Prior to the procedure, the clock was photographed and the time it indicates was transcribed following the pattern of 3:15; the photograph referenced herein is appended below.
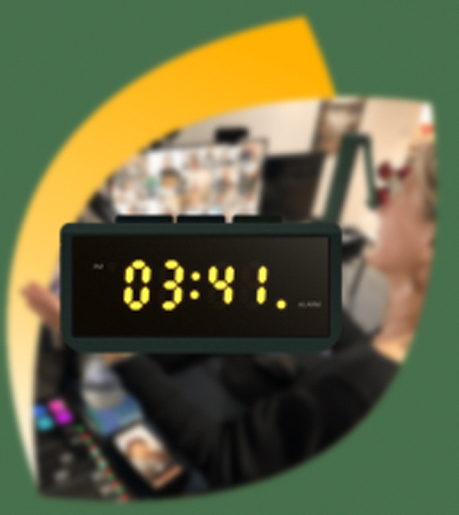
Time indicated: 3:41
